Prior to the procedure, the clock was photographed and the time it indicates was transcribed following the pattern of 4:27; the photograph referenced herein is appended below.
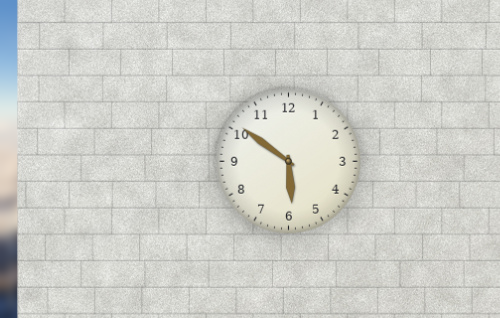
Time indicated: 5:51
